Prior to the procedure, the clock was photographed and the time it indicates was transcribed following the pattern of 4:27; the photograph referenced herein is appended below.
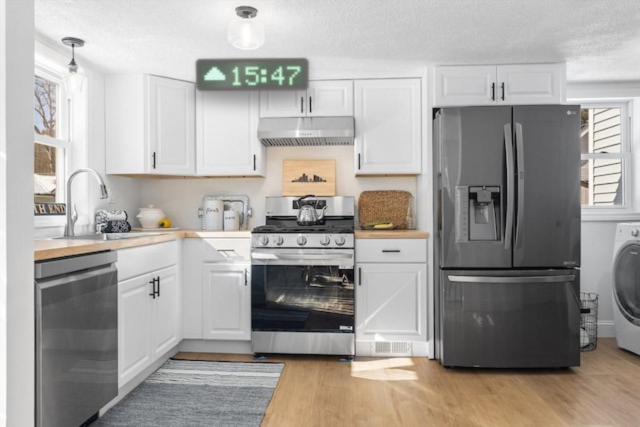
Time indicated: 15:47
